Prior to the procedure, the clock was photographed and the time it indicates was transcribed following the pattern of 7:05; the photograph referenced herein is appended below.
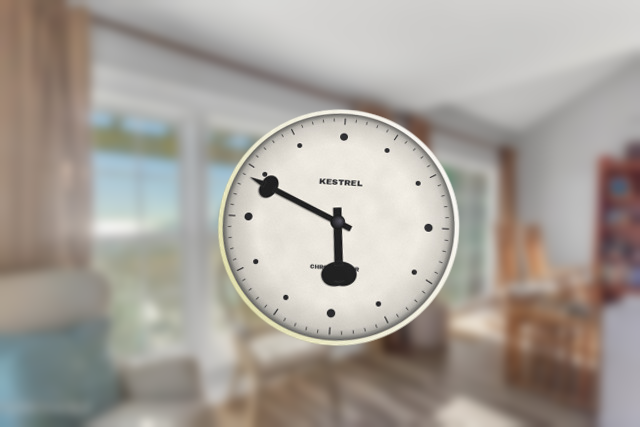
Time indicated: 5:49
